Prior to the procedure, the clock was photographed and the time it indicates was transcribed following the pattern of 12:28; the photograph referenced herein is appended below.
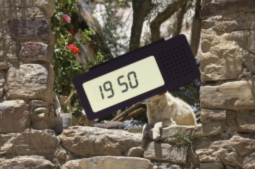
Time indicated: 19:50
